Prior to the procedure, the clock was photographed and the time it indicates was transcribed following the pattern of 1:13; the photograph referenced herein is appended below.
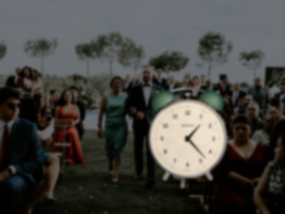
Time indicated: 1:23
